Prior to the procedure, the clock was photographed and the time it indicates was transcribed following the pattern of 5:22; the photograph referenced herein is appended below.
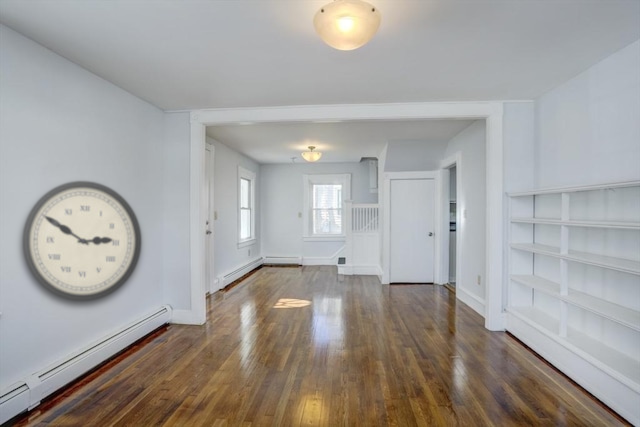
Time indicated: 2:50
